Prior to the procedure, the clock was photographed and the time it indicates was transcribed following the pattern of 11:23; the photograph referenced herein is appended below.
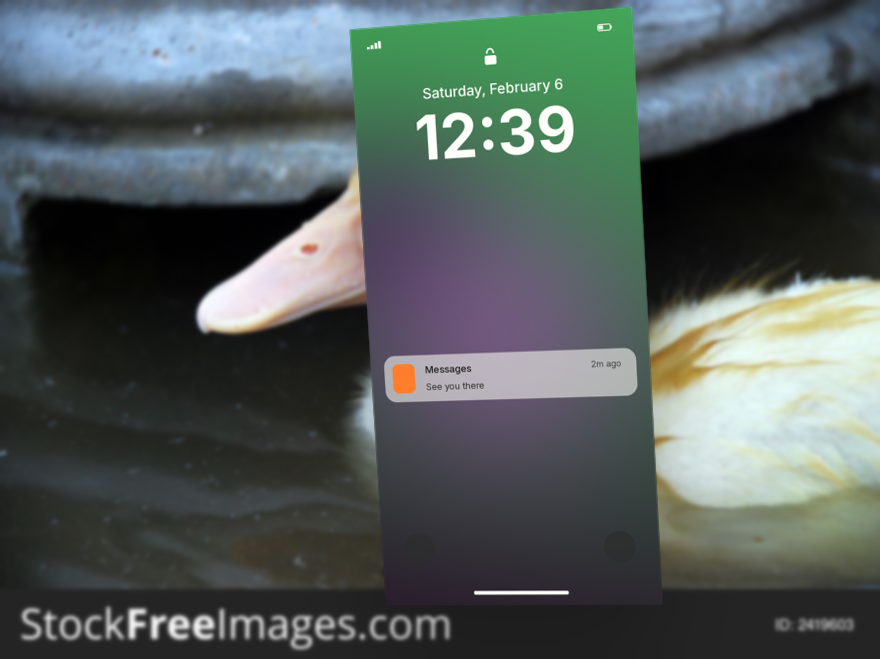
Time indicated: 12:39
